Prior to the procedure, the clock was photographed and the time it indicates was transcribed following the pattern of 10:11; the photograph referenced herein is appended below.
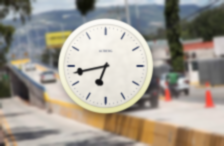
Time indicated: 6:43
